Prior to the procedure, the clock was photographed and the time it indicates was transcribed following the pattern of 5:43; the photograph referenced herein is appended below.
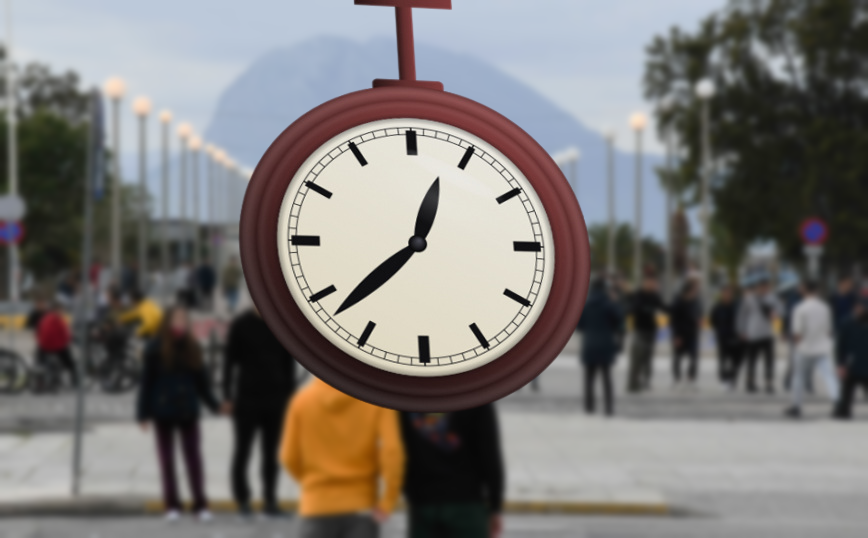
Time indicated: 12:38
